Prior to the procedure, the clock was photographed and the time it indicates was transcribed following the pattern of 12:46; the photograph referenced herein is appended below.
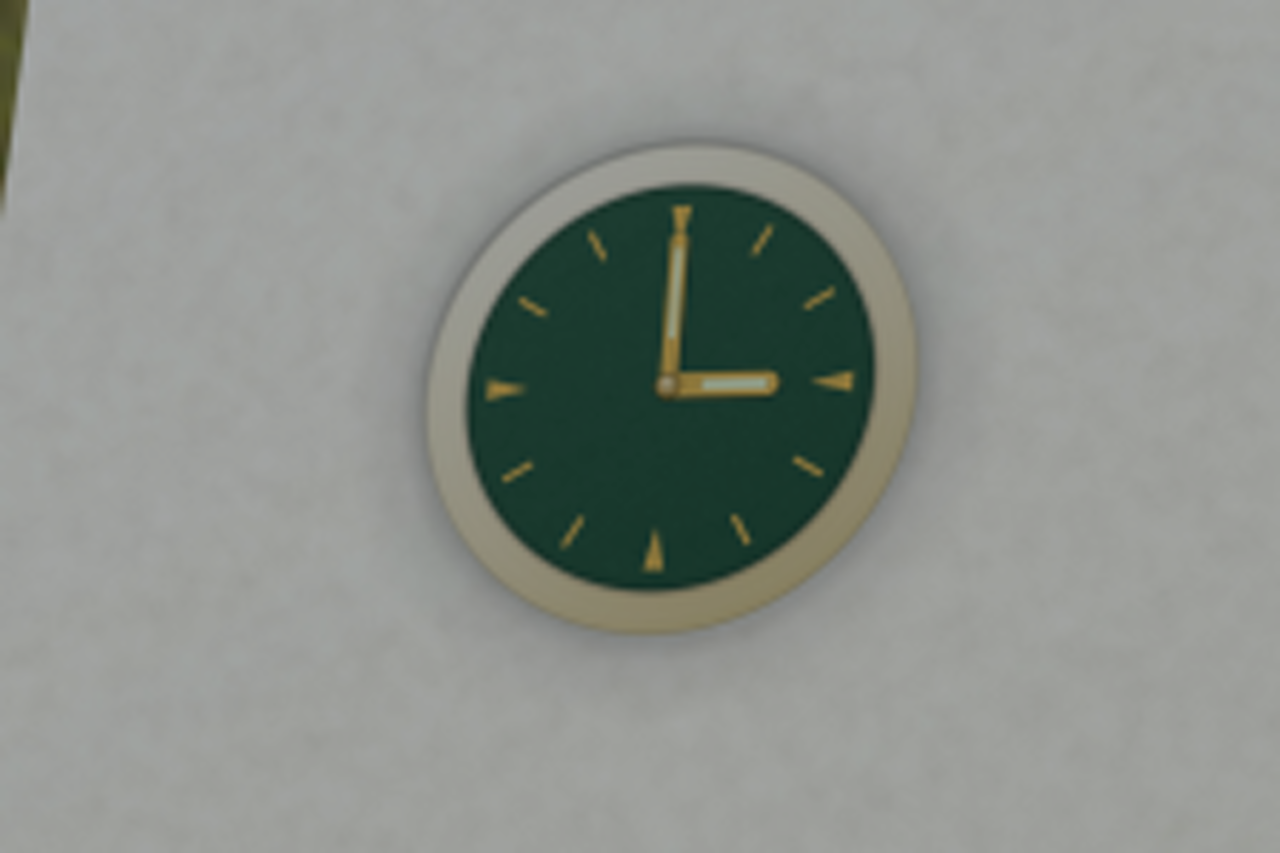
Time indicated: 3:00
